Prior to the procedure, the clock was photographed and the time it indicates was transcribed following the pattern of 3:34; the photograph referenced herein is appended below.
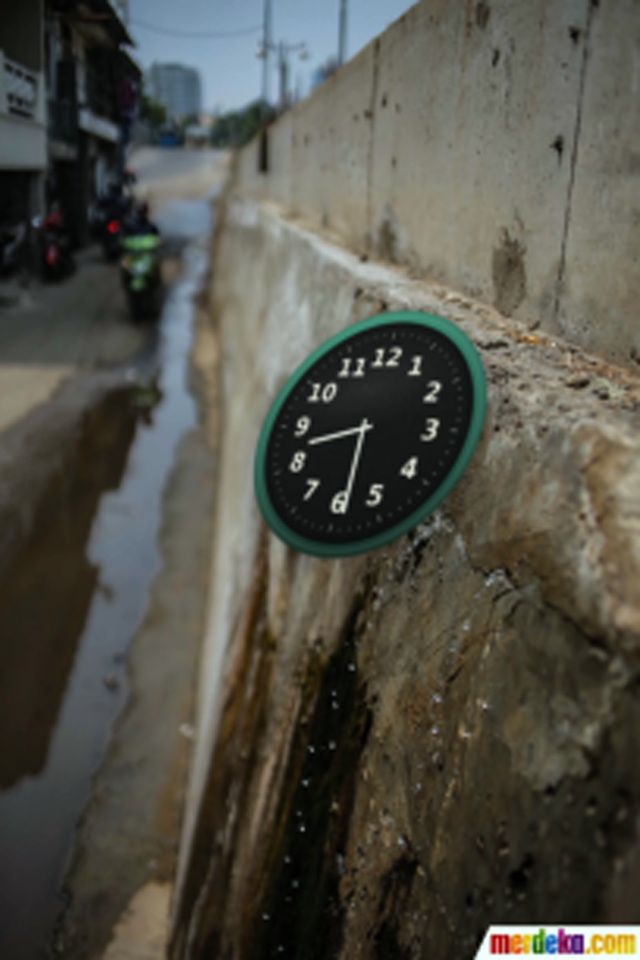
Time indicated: 8:29
